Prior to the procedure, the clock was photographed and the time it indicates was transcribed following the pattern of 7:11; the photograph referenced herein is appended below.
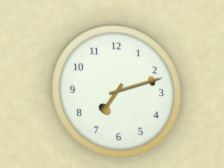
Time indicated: 7:12
